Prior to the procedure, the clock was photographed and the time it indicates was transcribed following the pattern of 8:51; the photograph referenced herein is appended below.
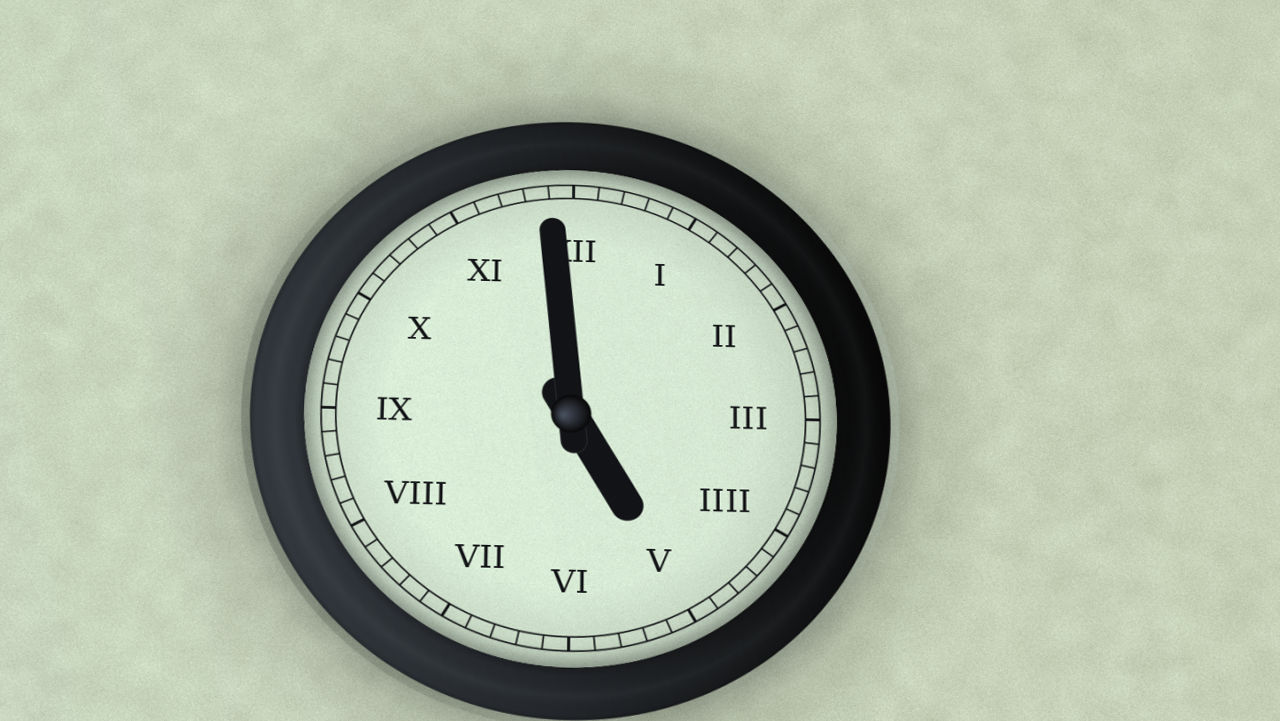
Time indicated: 4:59
